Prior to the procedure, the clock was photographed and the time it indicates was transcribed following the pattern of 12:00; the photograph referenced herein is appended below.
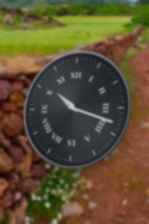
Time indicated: 10:18
